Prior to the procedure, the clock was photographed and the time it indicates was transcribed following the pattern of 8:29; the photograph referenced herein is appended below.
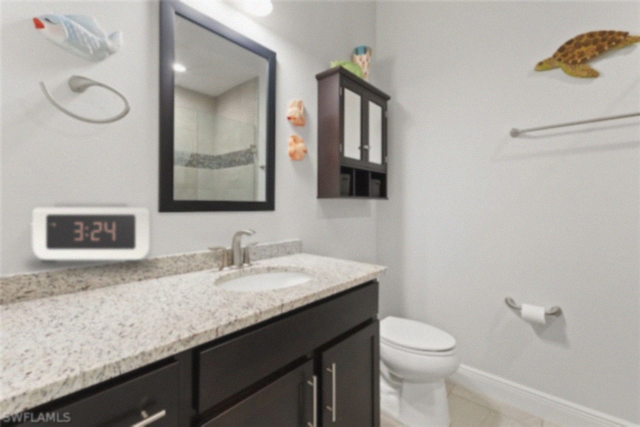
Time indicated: 3:24
